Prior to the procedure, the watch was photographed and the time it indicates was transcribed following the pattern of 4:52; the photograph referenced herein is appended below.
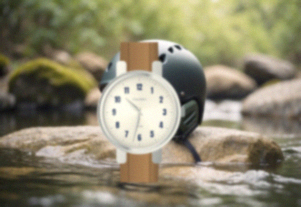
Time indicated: 10:32
